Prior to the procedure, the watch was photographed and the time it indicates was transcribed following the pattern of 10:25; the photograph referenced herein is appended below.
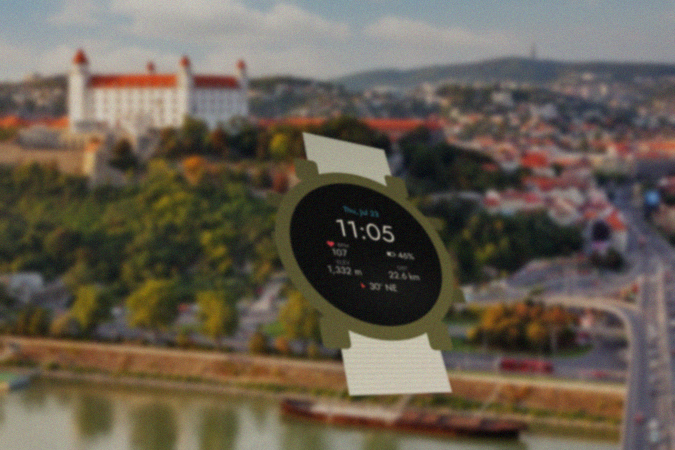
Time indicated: 11:05
